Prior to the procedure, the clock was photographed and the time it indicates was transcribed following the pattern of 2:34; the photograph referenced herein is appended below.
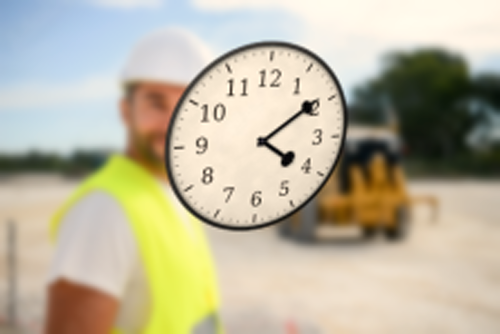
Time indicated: 4:09
